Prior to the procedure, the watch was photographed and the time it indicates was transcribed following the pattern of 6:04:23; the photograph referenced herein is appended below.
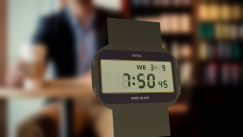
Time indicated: 7:50:45
